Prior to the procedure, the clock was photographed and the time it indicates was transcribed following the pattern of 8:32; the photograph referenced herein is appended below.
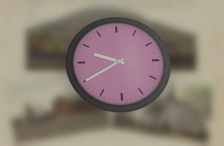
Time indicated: 9:40
